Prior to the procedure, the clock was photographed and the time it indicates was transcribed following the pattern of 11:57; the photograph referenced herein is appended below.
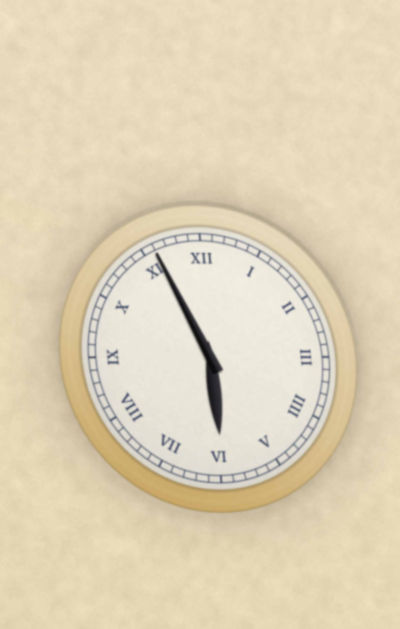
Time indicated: 5:56
